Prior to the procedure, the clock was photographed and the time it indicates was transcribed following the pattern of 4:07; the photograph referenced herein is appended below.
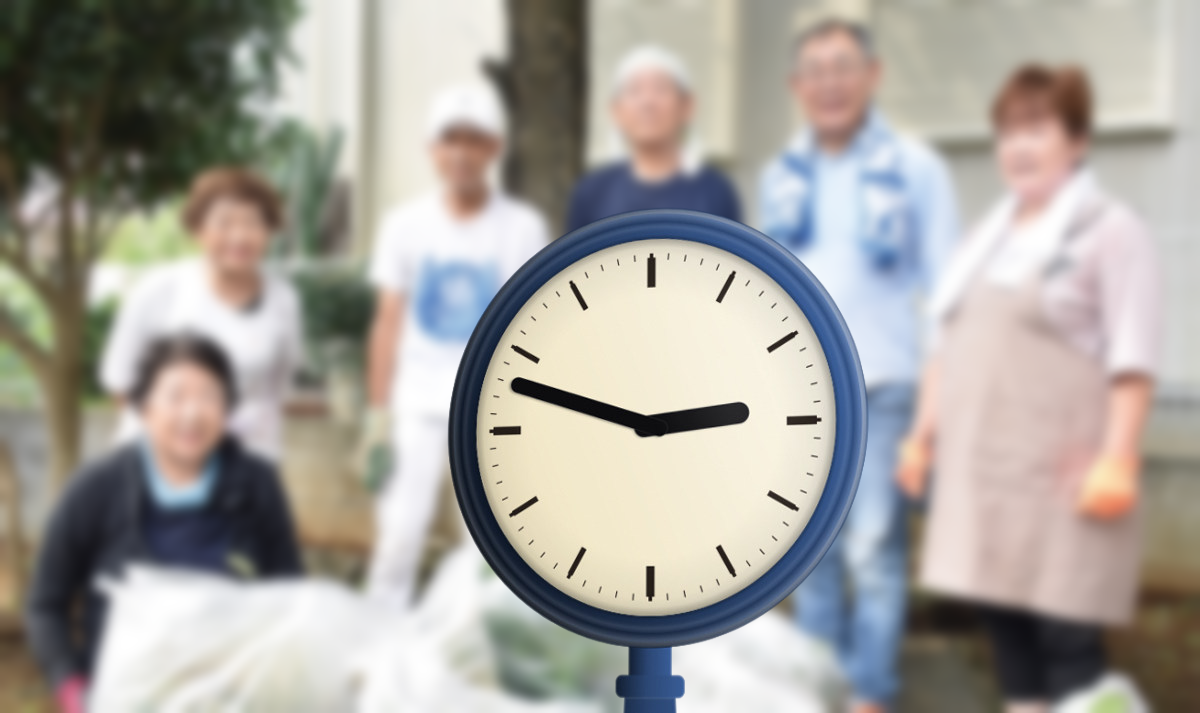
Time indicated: 2:48
